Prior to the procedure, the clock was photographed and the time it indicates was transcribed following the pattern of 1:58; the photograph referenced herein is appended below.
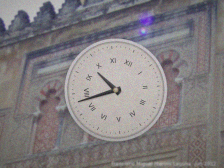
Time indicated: 9:38
